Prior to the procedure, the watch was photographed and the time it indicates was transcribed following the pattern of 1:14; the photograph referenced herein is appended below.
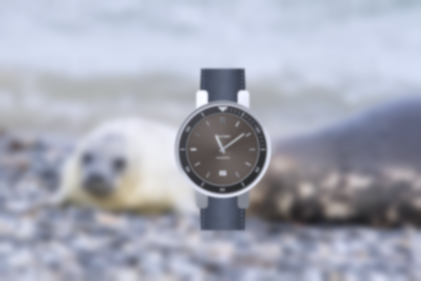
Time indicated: 11:09
